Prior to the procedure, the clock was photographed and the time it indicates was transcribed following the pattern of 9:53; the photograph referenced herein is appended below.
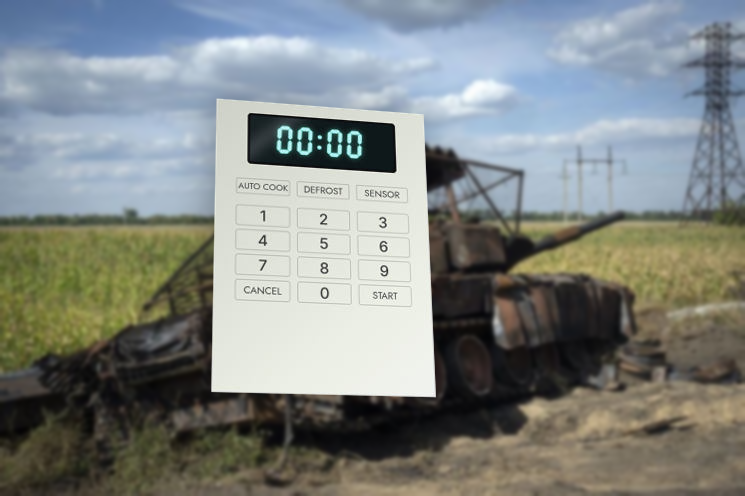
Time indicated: 0:00
